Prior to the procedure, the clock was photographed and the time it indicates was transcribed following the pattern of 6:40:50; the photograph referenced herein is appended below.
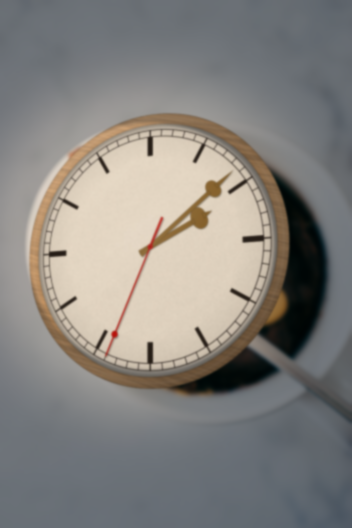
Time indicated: 2:08:34
